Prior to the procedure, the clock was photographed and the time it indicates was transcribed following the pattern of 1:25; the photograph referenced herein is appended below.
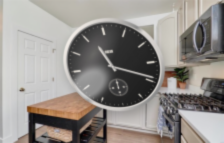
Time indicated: 11:19
